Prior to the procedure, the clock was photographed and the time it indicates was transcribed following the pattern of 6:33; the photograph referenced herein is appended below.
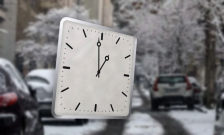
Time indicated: 12:59
